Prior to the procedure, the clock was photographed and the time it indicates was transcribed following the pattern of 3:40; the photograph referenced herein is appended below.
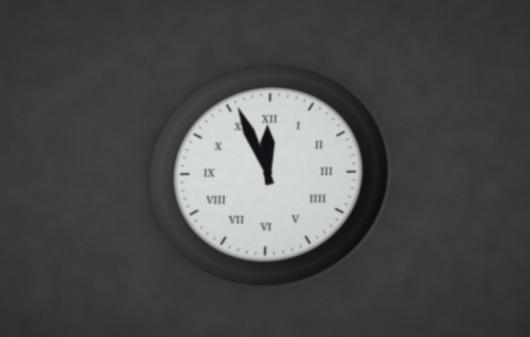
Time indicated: 11:56
